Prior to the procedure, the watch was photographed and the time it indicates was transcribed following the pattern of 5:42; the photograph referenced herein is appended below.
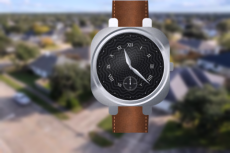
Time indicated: 11:22
